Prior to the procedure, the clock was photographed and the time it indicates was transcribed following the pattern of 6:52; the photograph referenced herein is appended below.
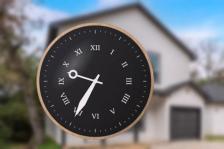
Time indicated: 9:35
